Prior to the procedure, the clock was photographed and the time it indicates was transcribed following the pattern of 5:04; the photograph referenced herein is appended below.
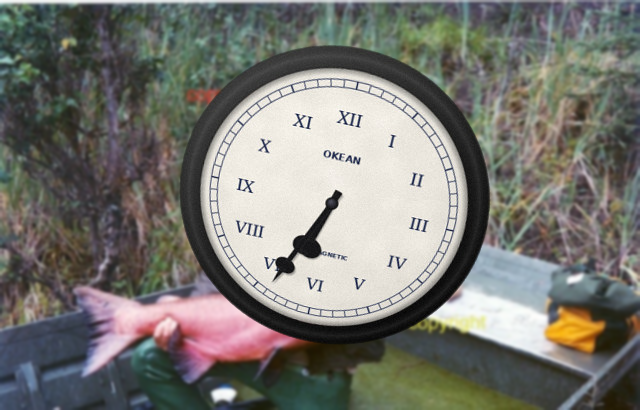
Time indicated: 6:34
